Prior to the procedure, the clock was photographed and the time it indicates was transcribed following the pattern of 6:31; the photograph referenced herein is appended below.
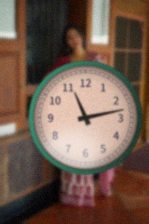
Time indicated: 11:13
